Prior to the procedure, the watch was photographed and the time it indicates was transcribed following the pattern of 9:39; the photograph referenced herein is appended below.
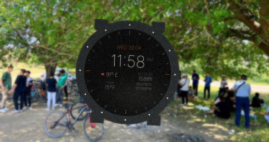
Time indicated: 11:58
